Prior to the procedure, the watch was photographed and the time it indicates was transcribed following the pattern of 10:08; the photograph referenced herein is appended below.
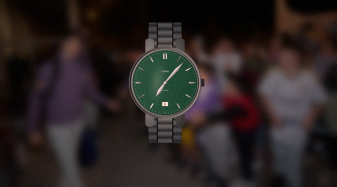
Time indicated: 7:07
